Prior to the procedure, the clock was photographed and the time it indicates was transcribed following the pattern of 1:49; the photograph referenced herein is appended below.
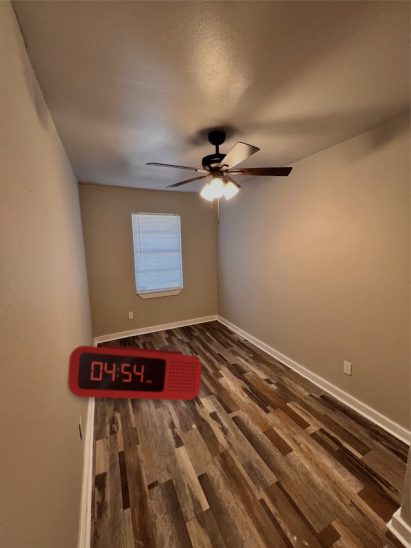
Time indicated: 4:54
